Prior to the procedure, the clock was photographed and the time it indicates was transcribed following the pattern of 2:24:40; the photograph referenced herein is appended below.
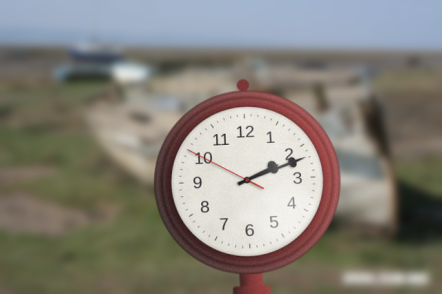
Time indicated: 2:11:50
